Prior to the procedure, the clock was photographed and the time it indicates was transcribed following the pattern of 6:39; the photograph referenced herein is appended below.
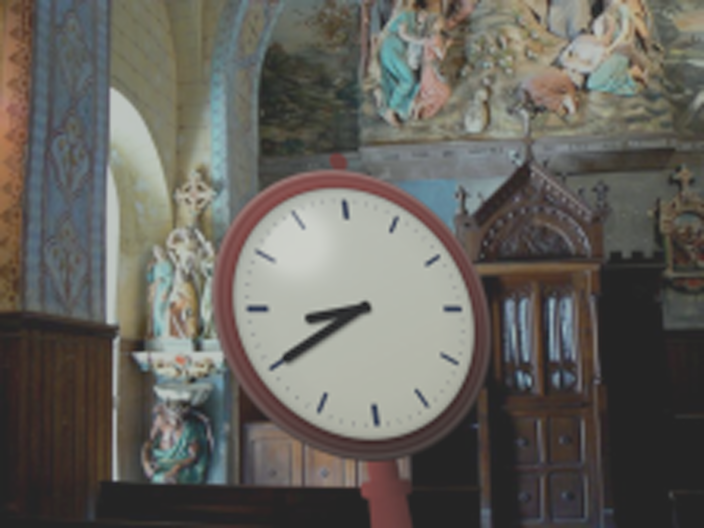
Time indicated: 8:40
